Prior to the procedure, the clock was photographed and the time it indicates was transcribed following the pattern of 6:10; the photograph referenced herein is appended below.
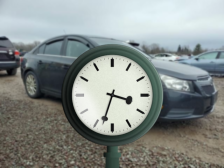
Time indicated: 3:33
